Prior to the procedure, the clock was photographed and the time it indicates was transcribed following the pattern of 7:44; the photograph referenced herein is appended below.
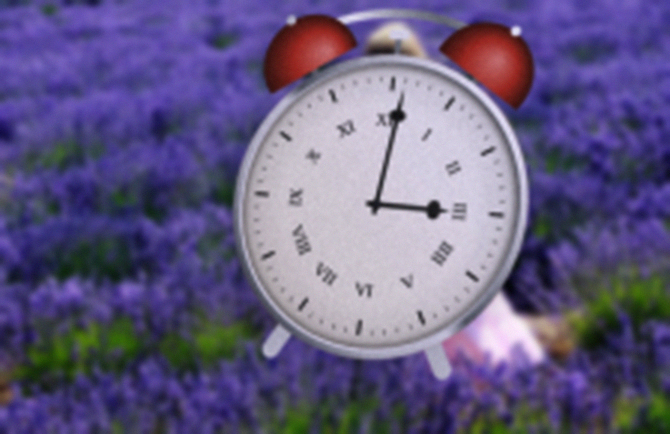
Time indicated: 3:01
